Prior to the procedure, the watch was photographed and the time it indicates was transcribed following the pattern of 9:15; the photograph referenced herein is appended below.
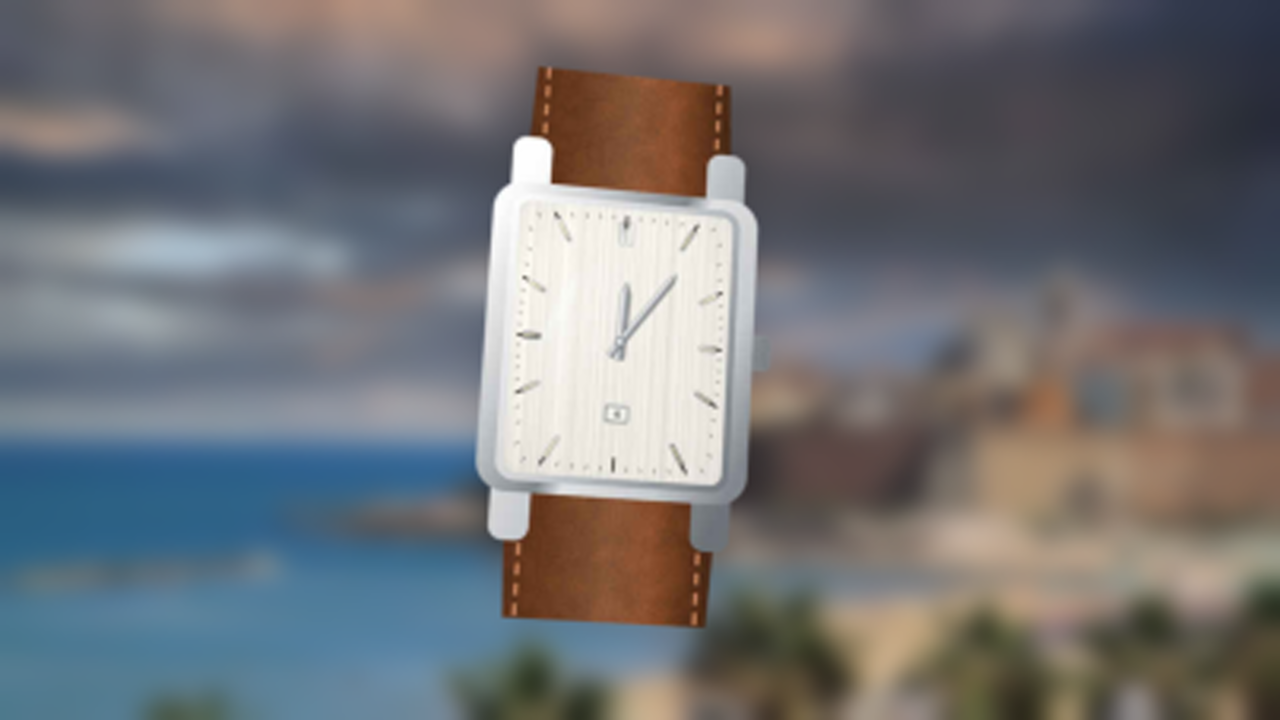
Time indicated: 12:06
